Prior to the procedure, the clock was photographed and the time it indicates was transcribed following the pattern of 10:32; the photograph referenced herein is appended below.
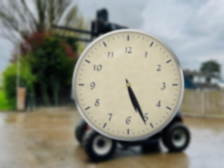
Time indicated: 5:26
